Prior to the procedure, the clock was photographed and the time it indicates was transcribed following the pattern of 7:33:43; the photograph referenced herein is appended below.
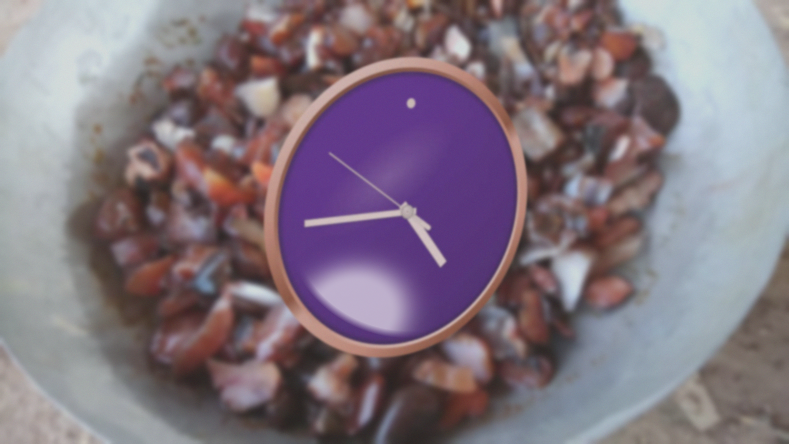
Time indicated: 4:44:51
